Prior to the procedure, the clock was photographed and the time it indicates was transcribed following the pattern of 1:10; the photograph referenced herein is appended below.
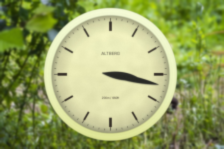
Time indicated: 3:17
